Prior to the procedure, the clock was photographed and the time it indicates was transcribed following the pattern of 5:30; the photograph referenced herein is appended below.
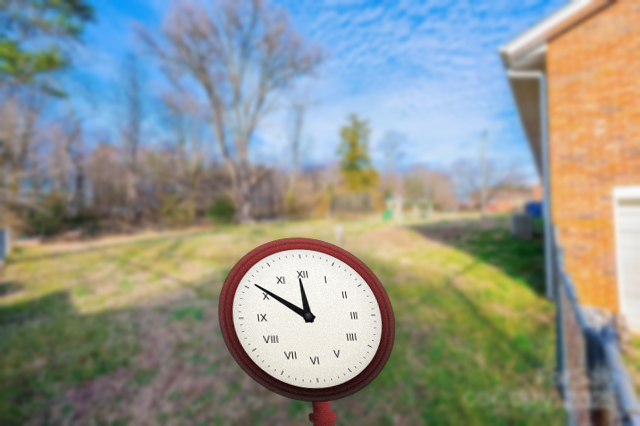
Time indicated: 11:51
